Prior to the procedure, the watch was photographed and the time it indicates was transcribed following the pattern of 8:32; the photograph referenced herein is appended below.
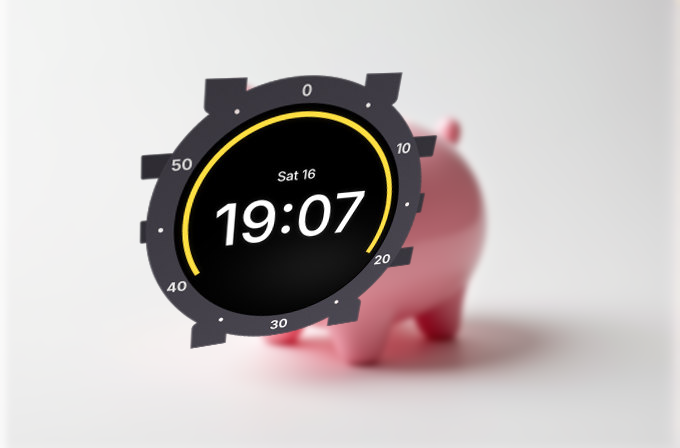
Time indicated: 19:07
